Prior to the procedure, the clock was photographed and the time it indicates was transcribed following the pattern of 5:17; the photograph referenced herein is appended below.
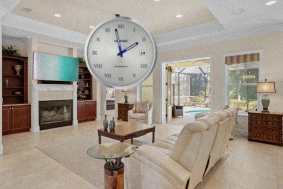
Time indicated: 1:58
